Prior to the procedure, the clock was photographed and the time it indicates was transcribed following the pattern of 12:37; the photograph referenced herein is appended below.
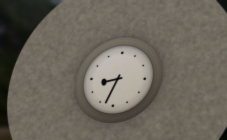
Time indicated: 8:33
